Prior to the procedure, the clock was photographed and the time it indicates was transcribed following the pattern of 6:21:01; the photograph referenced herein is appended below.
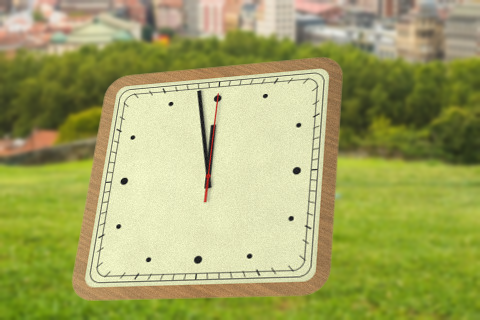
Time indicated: 11:58:00
